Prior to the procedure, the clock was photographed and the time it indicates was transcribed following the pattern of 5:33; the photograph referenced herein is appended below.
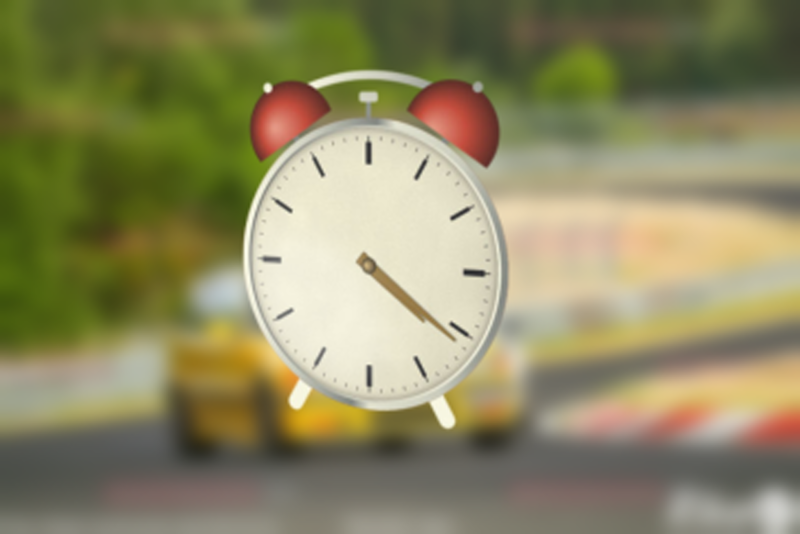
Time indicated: 4:21
